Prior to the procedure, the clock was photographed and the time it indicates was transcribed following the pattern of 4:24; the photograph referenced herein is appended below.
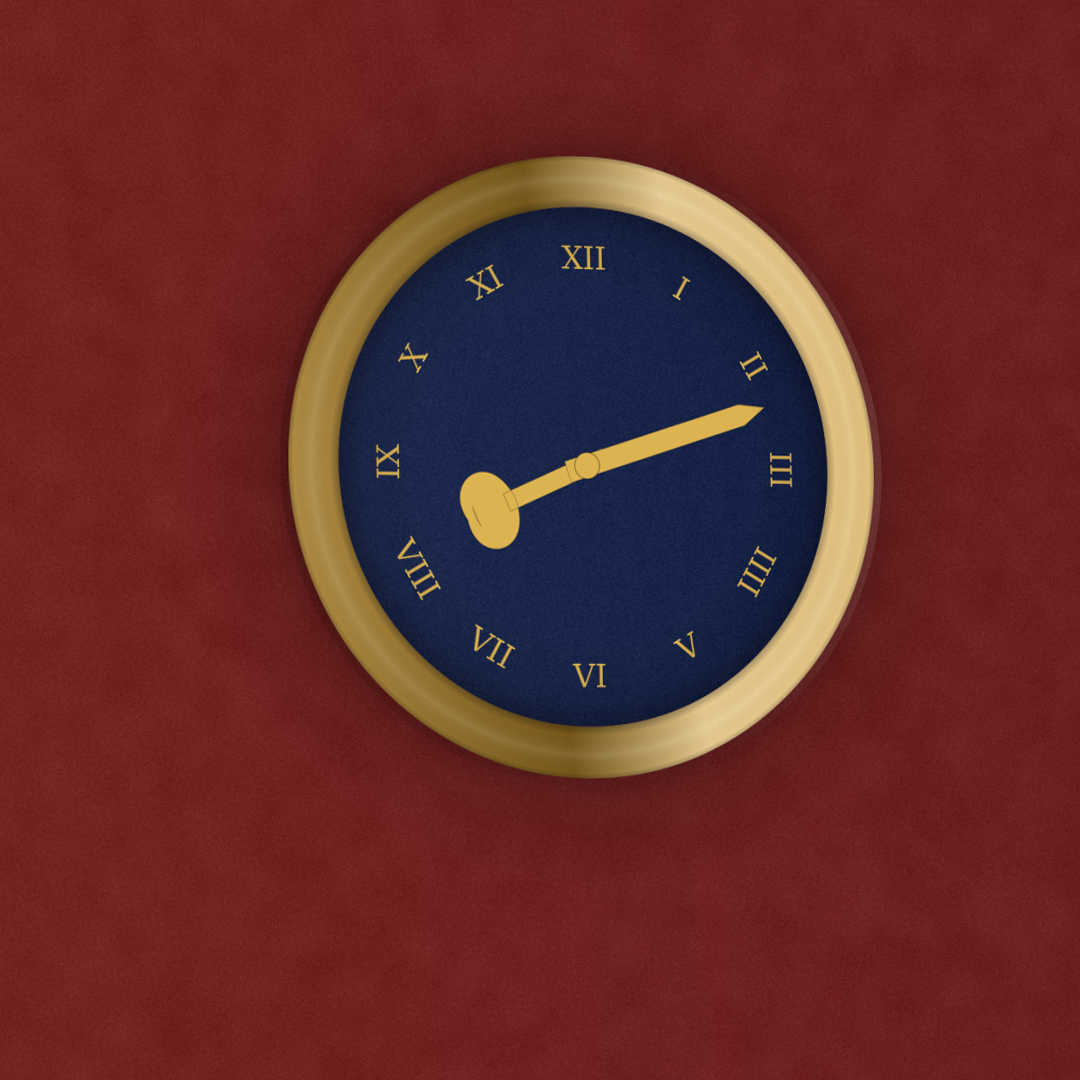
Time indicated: 8:12
